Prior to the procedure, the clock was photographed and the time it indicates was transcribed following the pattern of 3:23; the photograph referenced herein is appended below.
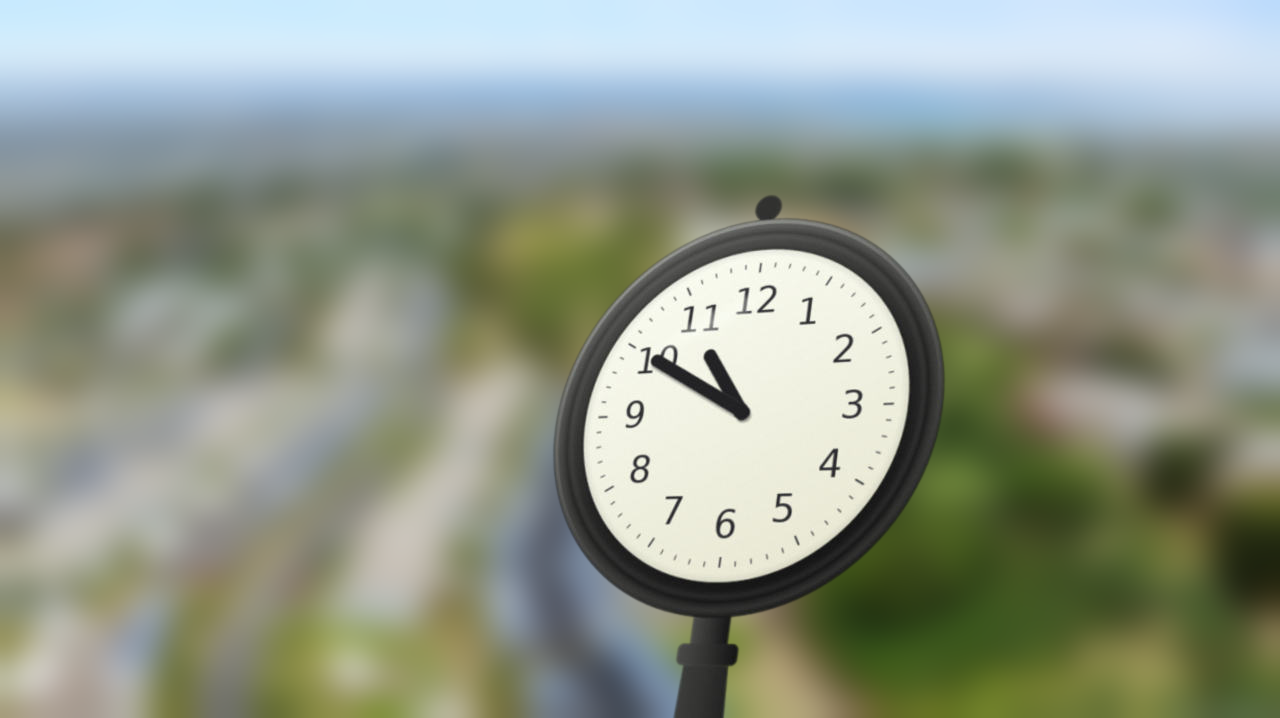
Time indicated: 10:50
